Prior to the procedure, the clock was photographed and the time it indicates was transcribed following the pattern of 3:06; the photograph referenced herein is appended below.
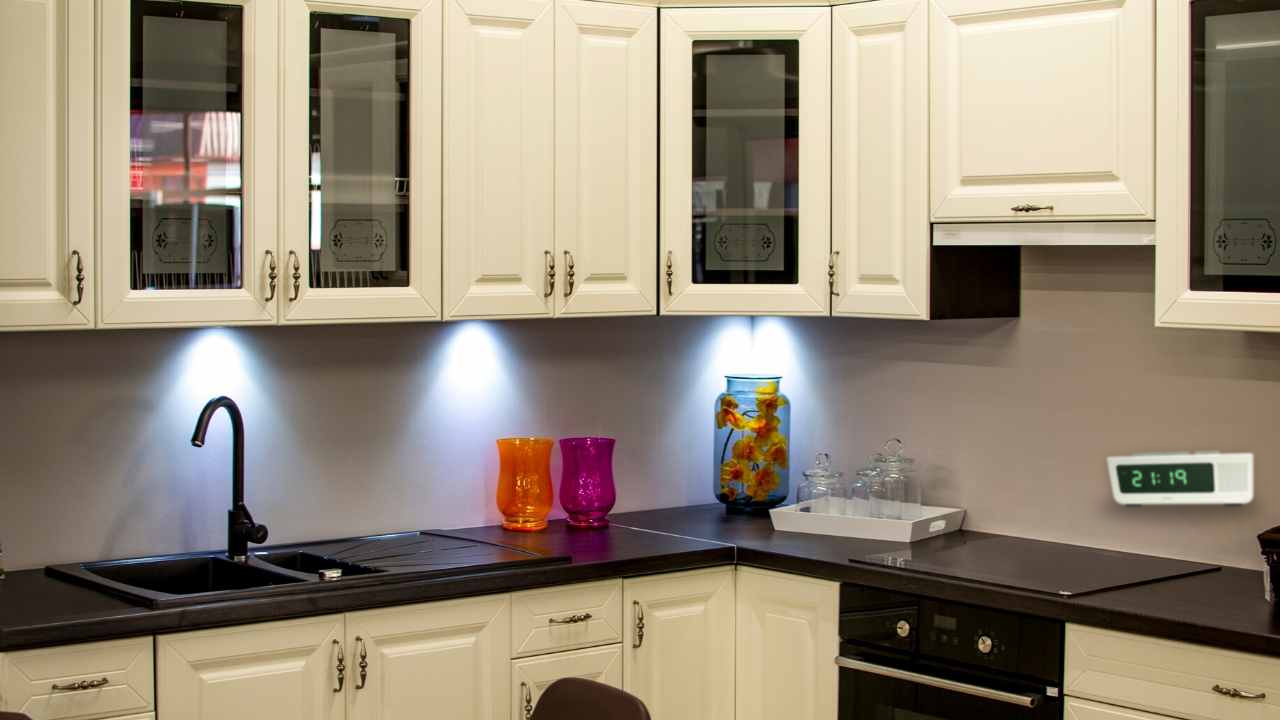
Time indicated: 21:19
